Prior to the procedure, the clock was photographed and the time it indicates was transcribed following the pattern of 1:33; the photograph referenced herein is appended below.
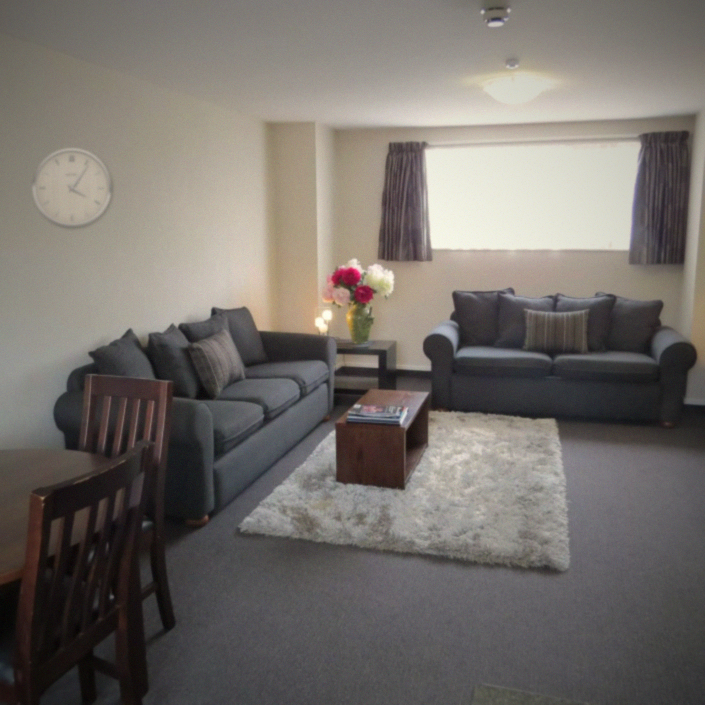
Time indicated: 4:06
